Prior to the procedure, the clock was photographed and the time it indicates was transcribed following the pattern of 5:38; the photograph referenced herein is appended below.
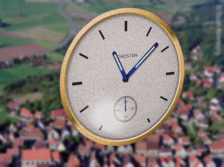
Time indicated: 11:08
